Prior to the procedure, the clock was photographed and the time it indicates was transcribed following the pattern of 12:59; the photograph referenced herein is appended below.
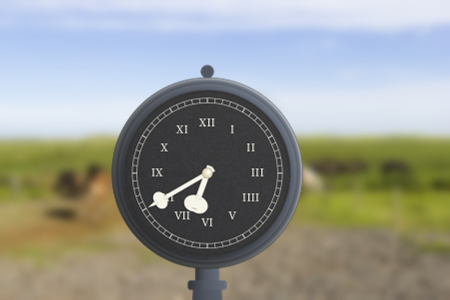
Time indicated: 6:40
